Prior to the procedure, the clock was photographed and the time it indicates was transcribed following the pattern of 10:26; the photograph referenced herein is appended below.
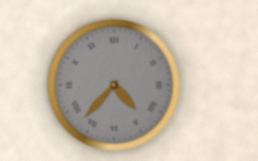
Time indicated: 4:37
